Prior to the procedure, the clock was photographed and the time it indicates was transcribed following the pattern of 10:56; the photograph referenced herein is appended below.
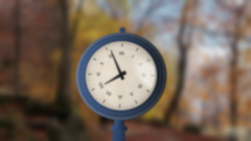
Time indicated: 7:56
